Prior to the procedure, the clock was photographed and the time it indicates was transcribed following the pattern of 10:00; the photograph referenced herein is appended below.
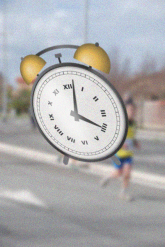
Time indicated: 4:02
